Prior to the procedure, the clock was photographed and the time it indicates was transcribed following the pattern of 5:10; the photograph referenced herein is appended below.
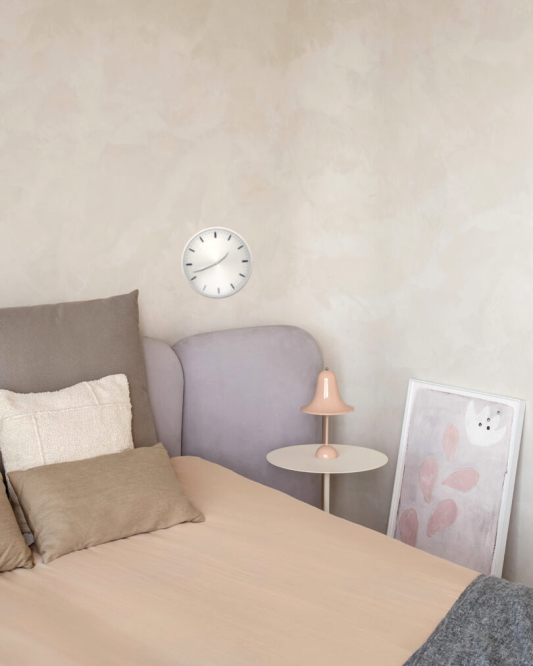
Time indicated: 1:42
